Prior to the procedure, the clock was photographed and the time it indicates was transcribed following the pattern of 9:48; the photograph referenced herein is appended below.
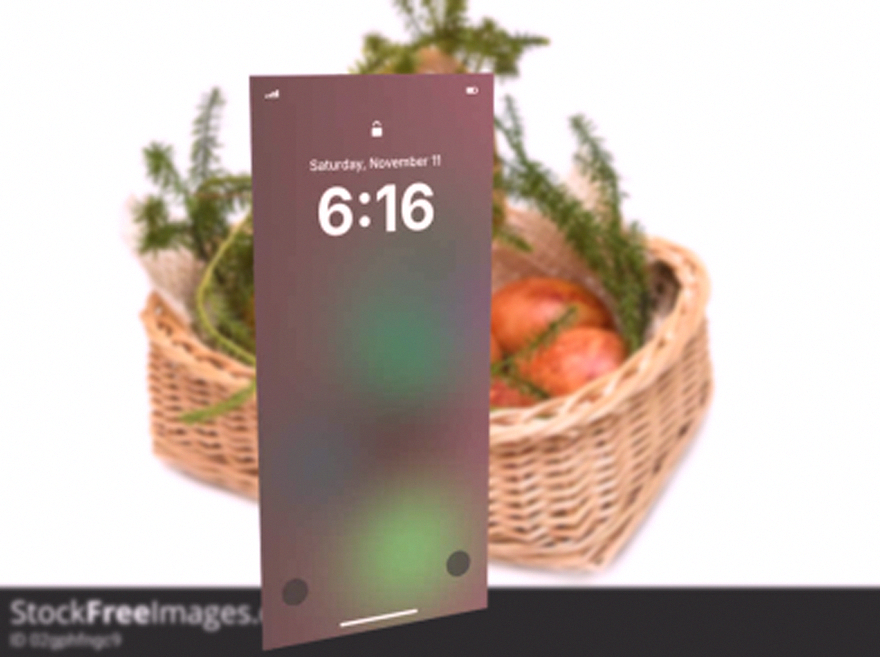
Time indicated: 6:16
